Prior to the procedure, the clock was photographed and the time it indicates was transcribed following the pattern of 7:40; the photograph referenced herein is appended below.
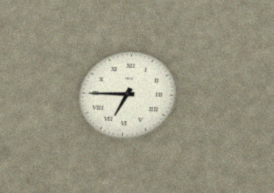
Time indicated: 6:45
